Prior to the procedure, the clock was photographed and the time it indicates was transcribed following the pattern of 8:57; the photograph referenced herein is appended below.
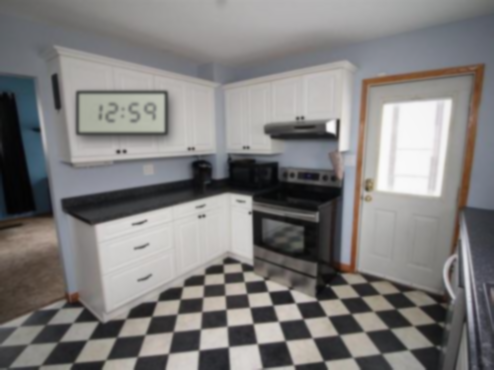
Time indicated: 12:59
